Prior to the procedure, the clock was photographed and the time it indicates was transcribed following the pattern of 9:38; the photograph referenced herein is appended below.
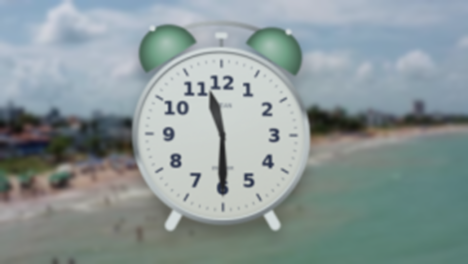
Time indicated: 11:30
